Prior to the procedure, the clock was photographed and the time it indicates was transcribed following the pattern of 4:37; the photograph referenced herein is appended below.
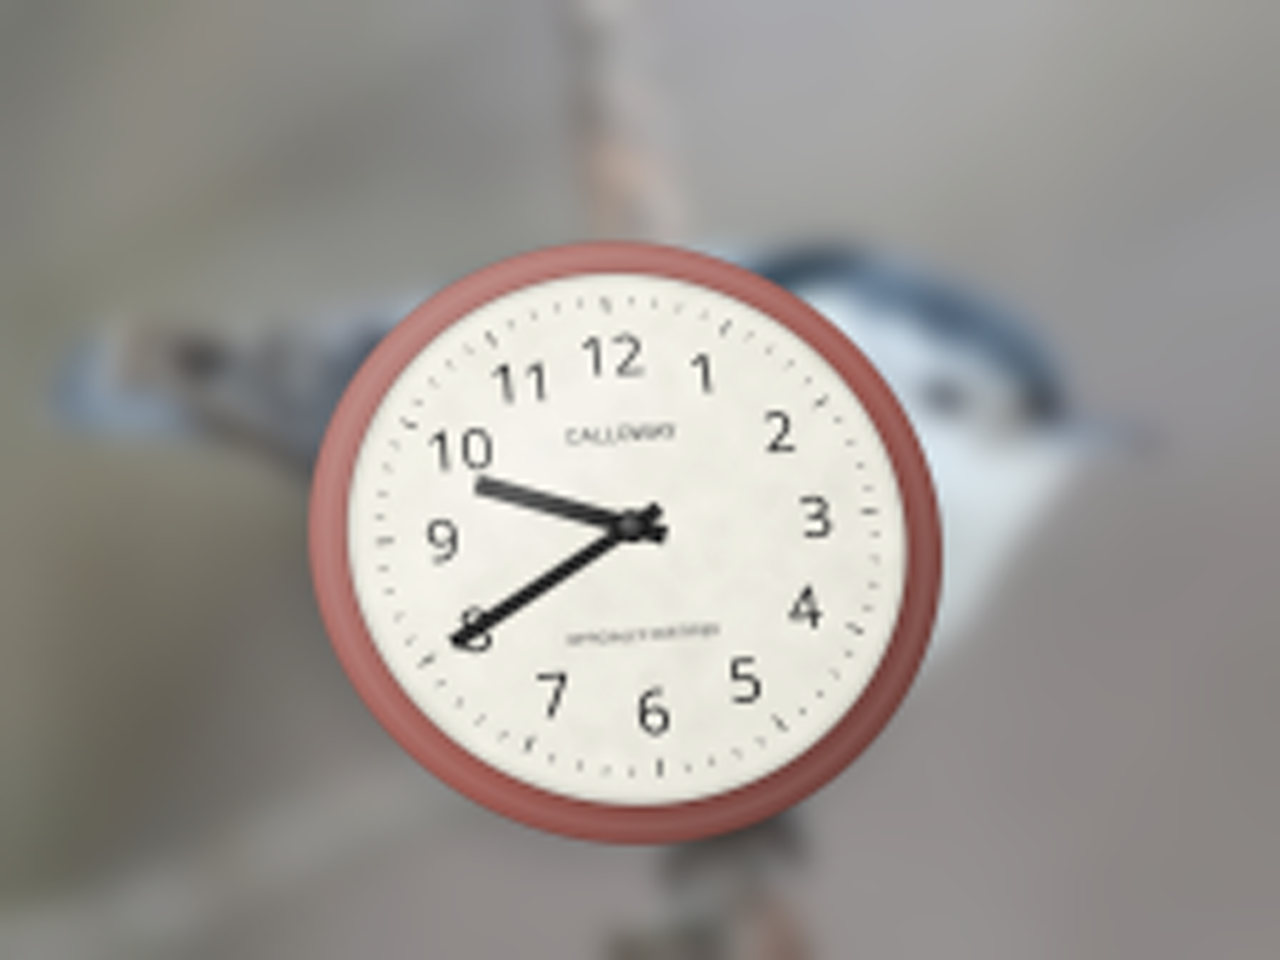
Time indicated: 9:40
